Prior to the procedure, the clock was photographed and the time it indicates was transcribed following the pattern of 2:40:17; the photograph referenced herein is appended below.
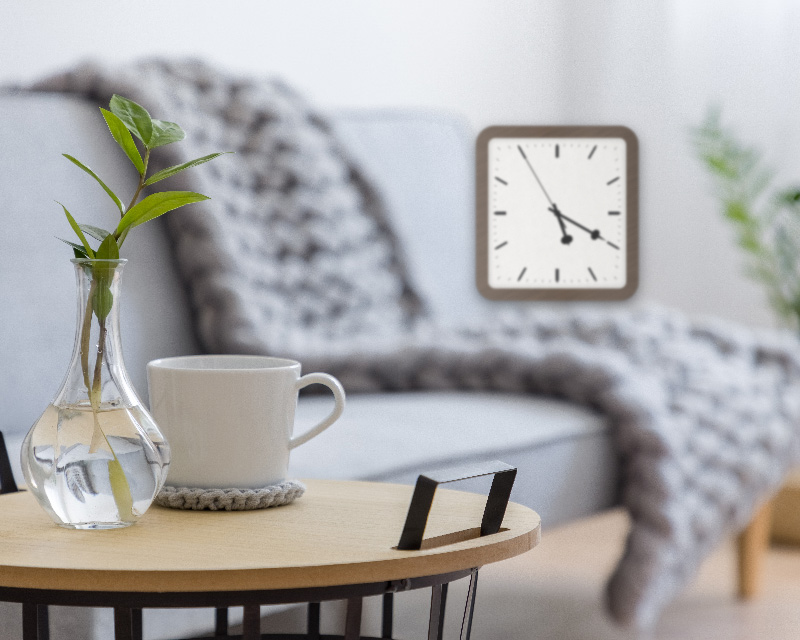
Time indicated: 5:19:55
